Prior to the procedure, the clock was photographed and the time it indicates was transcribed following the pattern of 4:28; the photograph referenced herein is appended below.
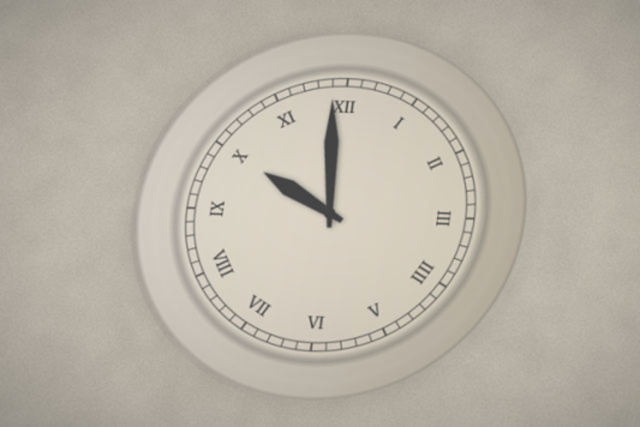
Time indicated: 9:59
